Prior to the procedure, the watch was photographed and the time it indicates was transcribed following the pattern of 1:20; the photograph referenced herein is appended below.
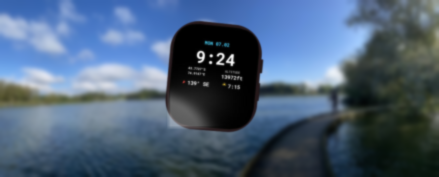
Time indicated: 9:24
